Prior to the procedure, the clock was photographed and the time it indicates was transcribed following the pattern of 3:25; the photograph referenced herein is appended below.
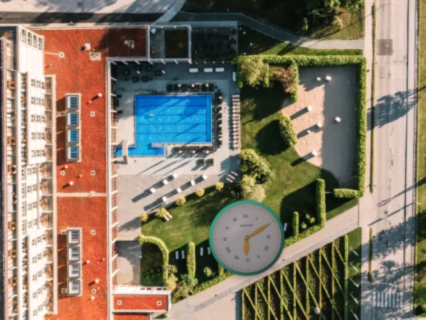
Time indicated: 6:10
